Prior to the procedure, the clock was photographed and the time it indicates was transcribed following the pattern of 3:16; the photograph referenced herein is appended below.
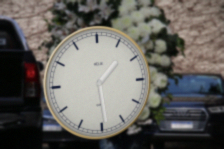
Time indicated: 1:29
